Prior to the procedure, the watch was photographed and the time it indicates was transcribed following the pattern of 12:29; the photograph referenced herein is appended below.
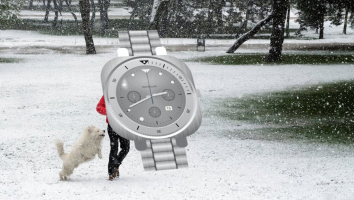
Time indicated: 2:41
